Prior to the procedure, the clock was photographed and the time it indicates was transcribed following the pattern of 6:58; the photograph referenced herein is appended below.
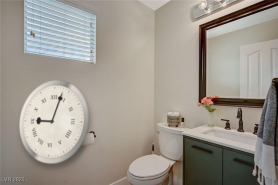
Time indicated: 9:03
